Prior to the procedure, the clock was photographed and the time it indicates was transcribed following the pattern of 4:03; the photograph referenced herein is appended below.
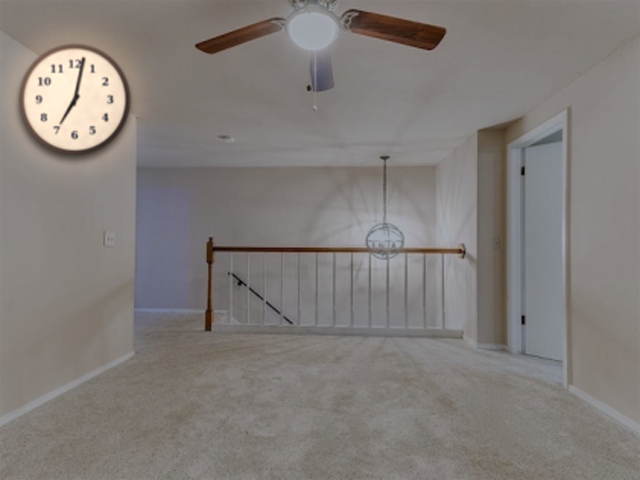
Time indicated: 7:02
